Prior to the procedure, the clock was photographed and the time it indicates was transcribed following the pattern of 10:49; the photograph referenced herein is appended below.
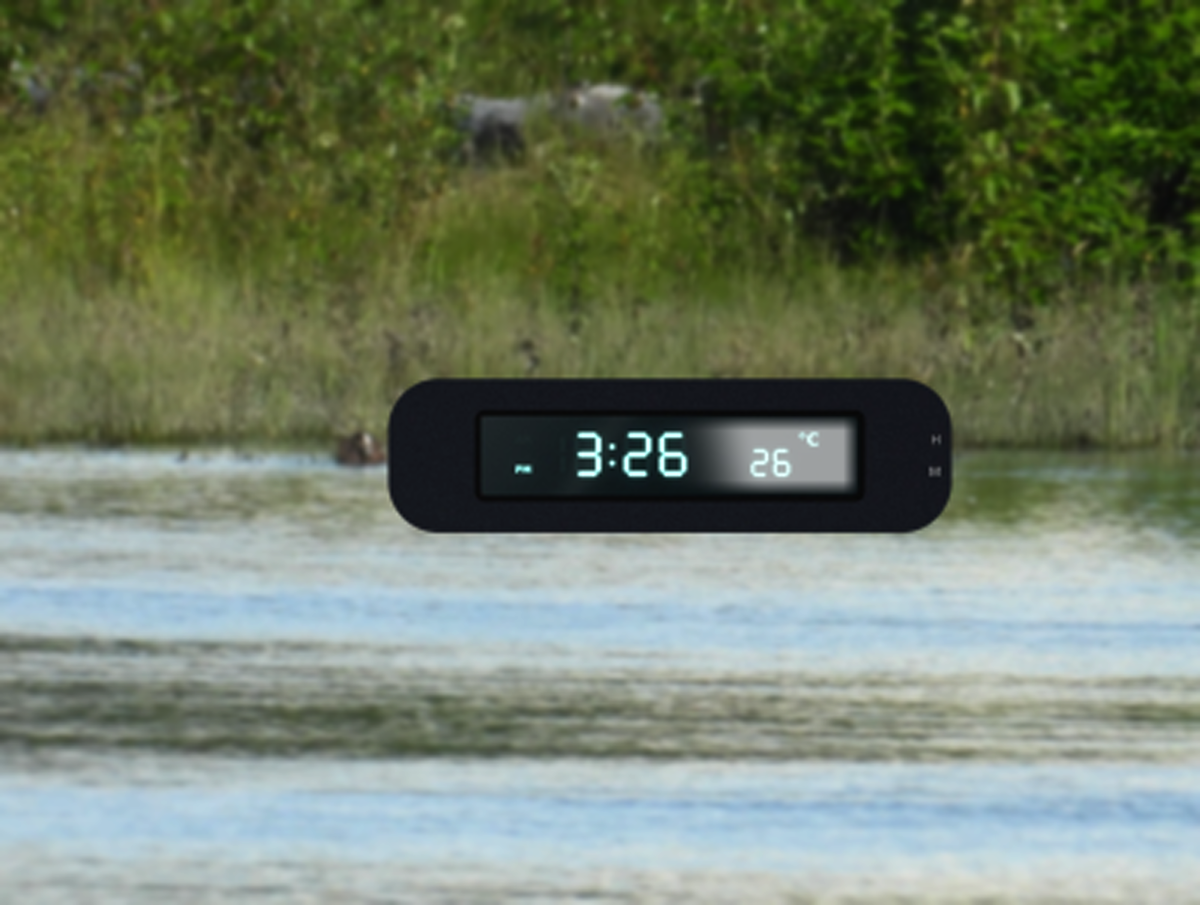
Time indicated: 3:26
